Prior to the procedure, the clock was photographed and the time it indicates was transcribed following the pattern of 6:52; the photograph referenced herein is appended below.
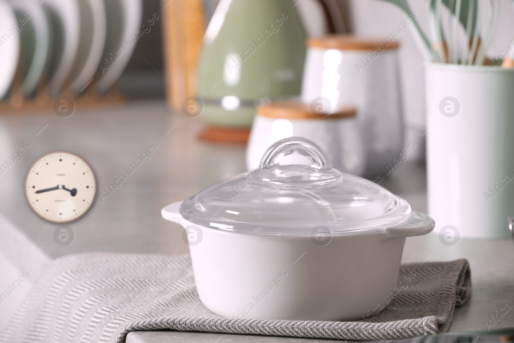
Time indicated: 3:43
